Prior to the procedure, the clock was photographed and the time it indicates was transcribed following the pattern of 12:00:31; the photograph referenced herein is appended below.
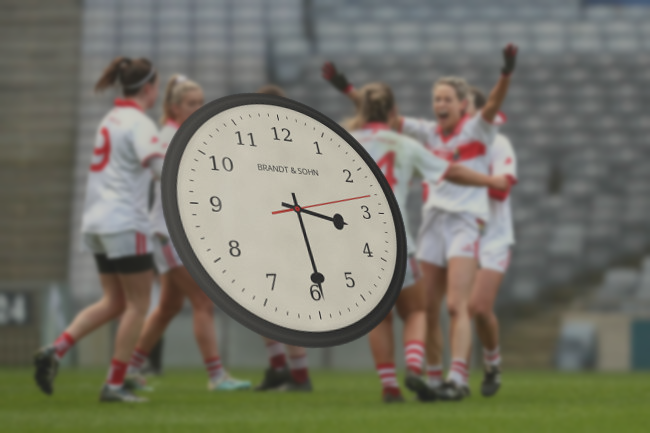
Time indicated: 3:29:13
